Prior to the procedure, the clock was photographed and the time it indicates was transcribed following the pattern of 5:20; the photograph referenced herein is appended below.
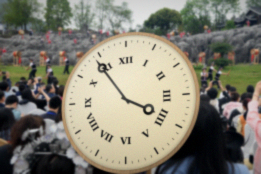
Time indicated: 3:54
